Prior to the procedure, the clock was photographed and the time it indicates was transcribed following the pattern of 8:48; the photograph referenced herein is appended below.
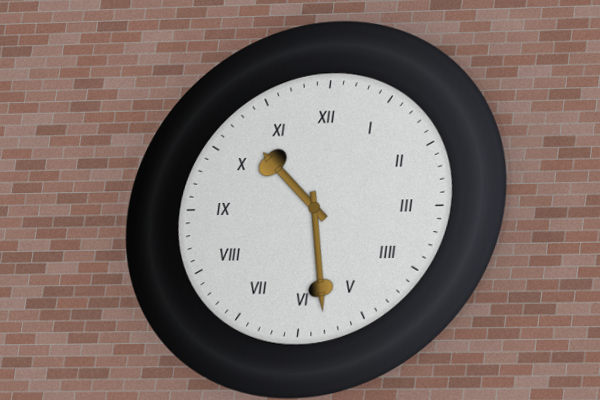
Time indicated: 10:28
